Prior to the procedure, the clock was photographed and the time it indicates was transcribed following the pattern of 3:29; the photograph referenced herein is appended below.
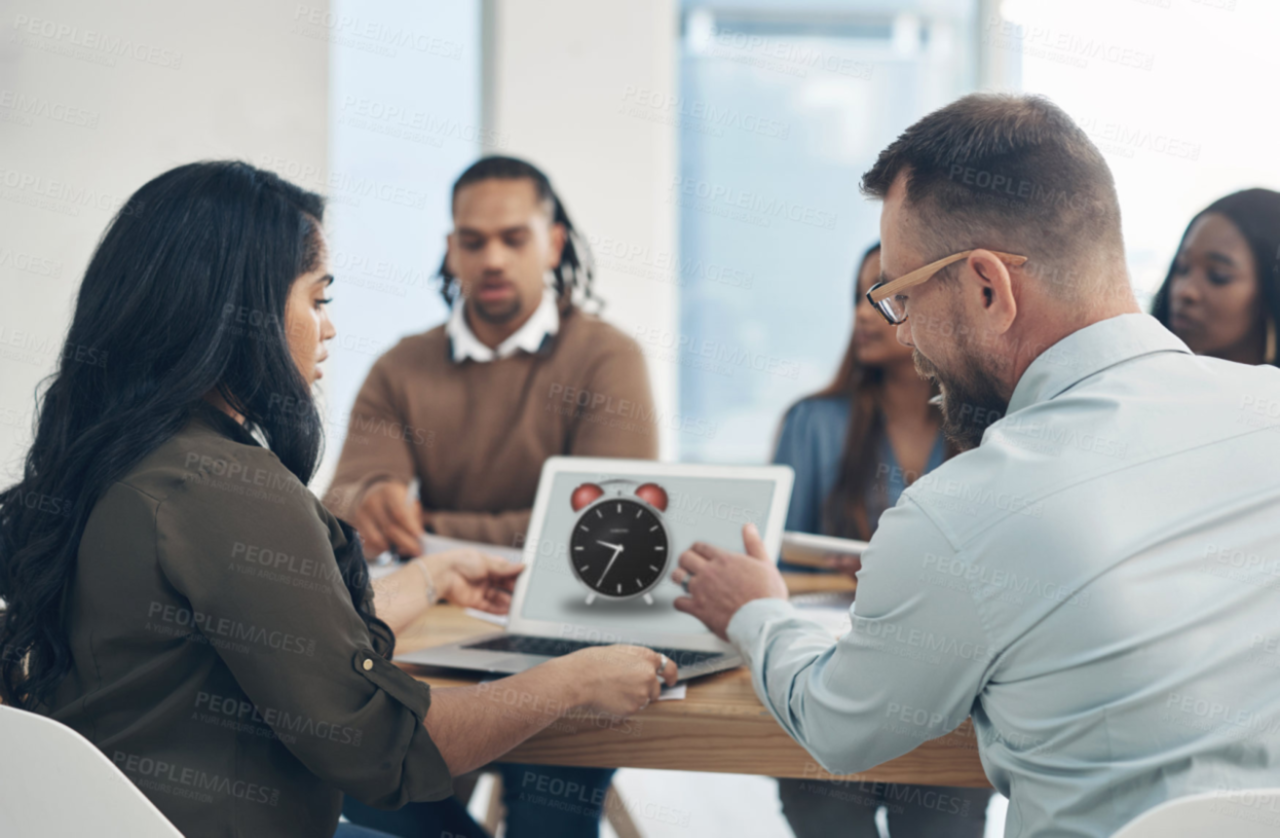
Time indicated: 9:35
